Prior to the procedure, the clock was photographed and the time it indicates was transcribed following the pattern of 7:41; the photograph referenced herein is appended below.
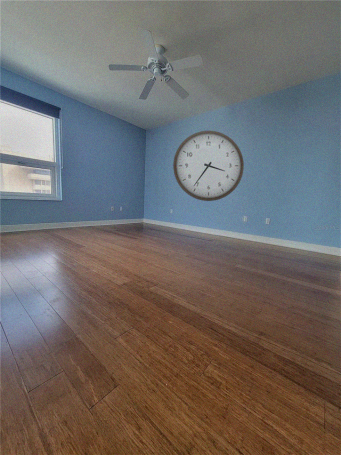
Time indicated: 3:36
